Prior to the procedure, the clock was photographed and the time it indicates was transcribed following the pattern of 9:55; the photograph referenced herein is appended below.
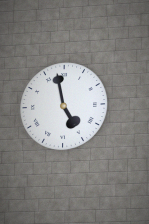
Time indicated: 4:58
